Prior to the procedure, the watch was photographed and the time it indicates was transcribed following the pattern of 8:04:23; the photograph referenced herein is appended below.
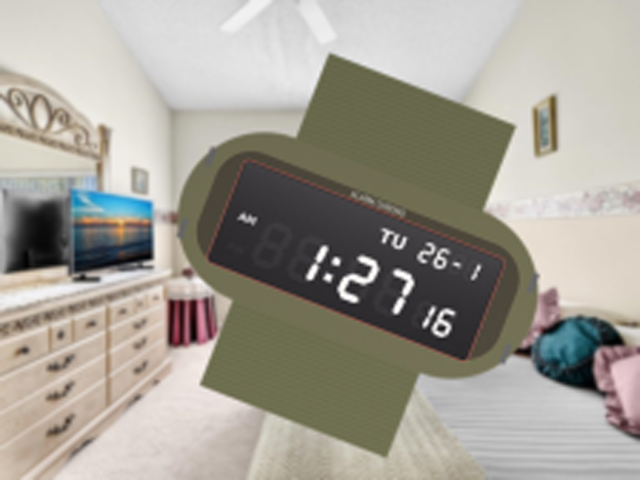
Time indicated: 1:27:16
